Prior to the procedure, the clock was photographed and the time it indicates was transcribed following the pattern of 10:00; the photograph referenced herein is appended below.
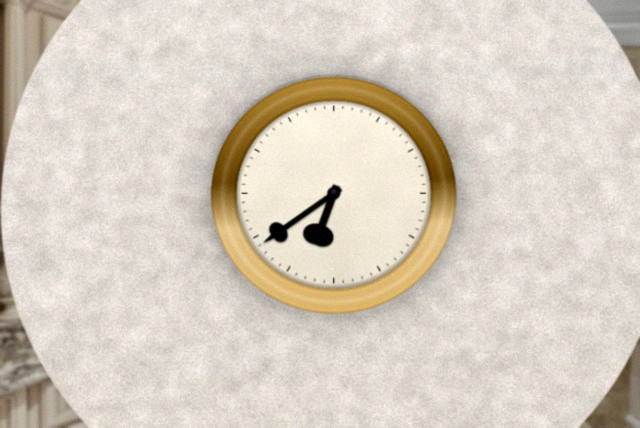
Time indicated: 6:39
